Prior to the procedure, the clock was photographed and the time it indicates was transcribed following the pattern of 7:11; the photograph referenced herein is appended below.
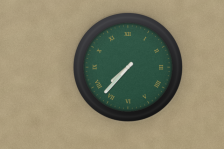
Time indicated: 7:37
